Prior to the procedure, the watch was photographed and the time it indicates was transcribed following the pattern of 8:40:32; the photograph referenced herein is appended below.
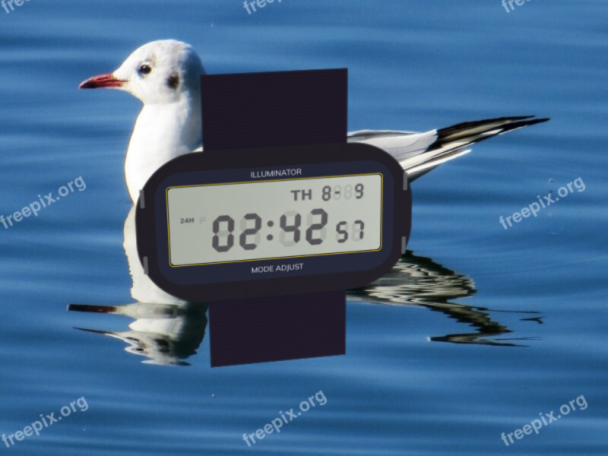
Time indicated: 2:42:57
